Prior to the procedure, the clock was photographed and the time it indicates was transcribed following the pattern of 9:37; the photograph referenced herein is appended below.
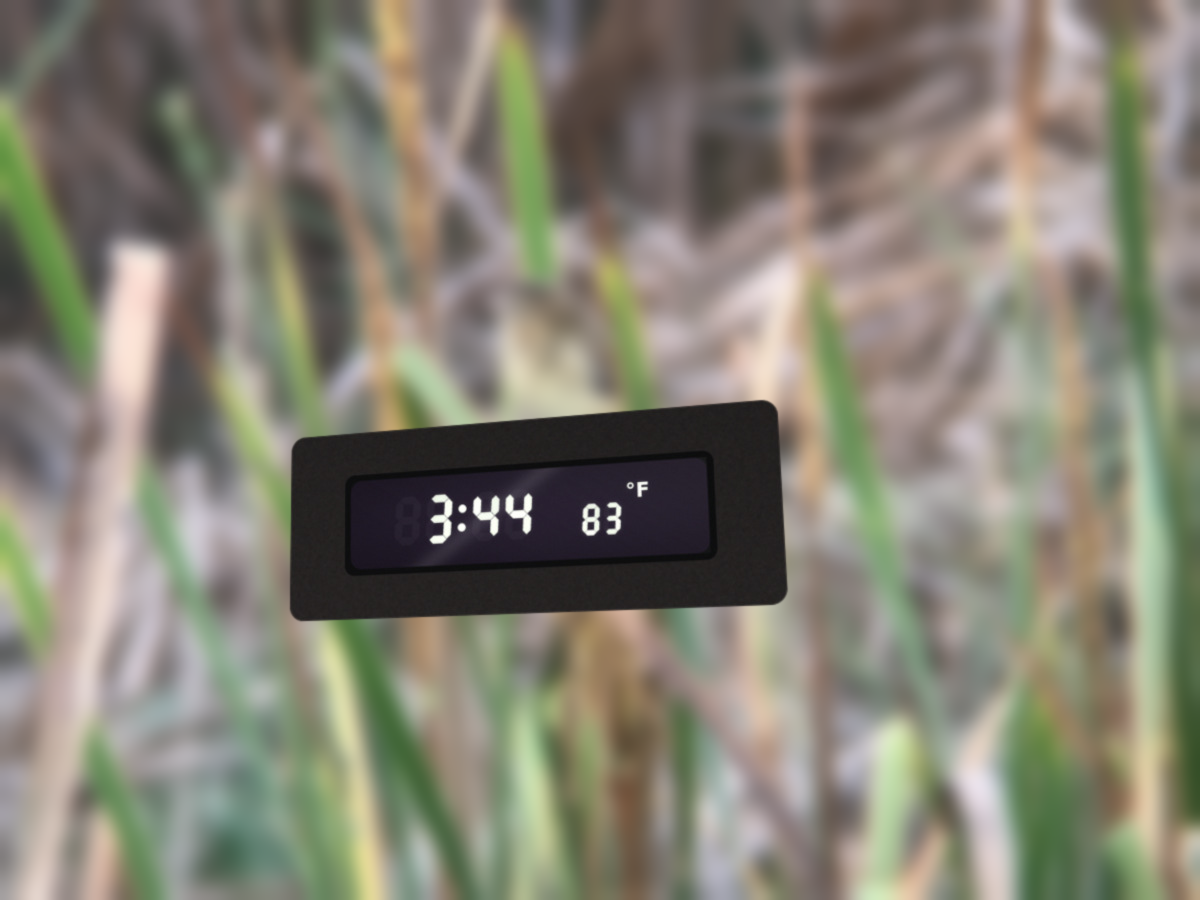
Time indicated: 3:44
